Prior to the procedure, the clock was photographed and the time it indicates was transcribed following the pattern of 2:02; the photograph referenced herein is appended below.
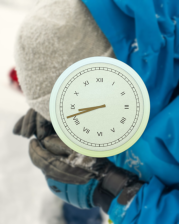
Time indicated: 8:42
